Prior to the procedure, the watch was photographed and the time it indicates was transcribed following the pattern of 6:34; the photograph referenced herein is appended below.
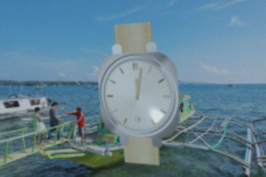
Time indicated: 12:02
